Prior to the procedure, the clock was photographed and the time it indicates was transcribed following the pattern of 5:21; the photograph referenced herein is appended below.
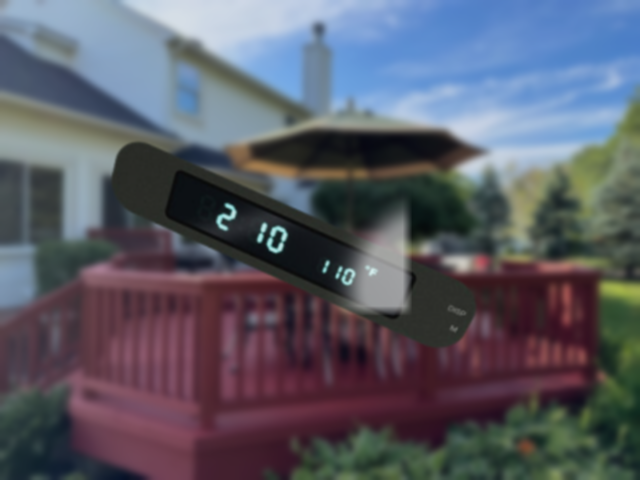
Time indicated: 2:10
